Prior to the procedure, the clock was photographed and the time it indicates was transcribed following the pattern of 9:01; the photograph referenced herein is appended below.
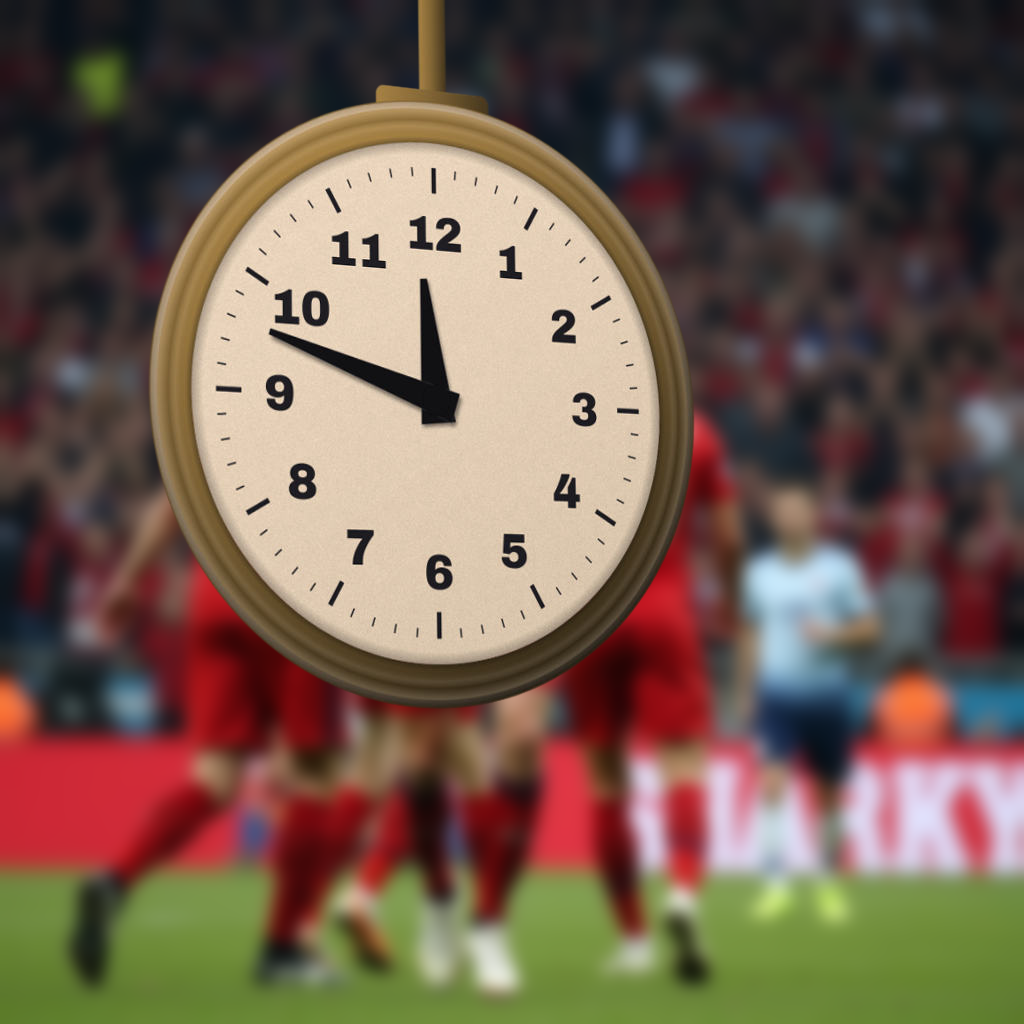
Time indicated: 11:48
